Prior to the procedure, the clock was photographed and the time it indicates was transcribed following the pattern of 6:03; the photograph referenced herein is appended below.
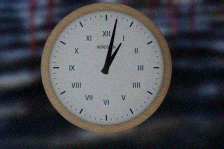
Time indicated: 1:02
